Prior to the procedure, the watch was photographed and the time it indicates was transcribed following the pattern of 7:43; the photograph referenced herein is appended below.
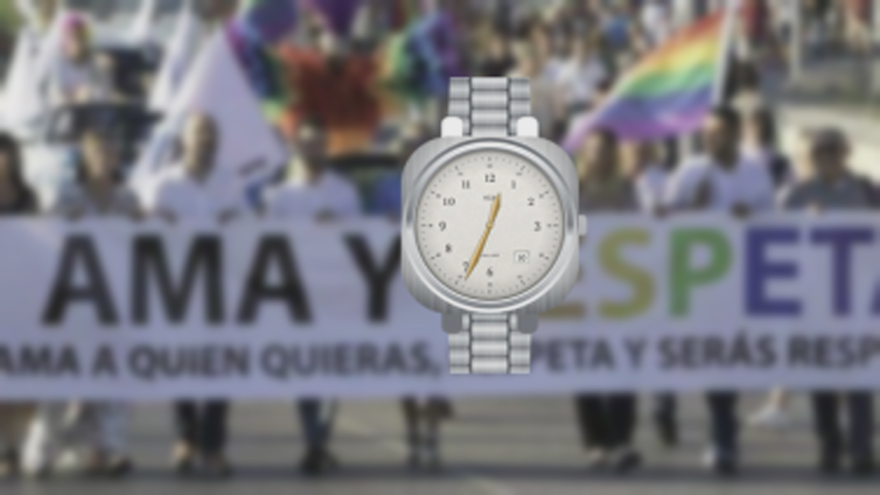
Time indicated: 12:34
